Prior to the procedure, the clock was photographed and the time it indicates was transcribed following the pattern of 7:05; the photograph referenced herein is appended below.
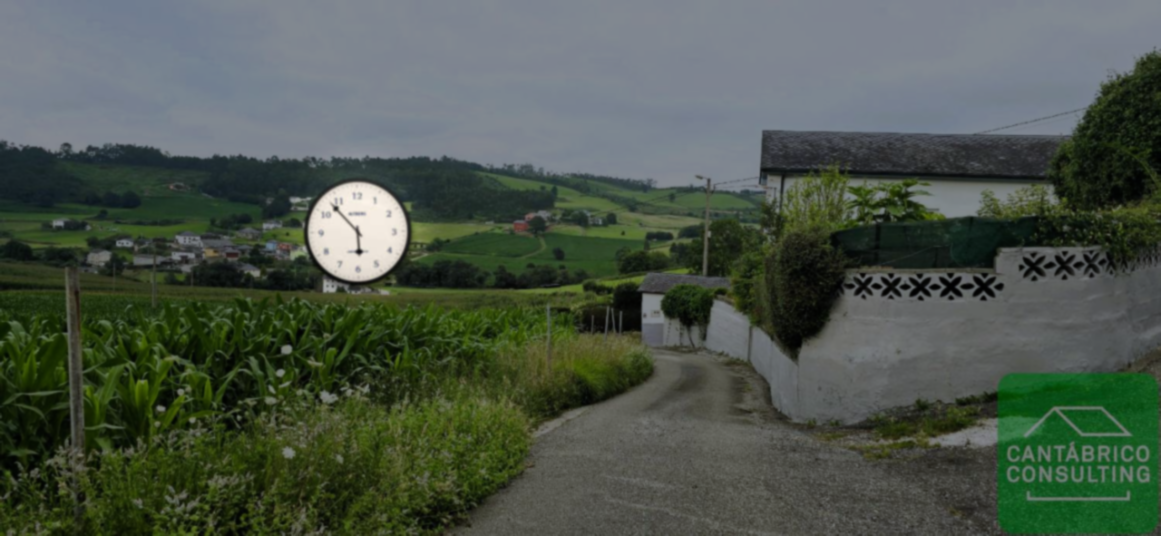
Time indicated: 5:53
